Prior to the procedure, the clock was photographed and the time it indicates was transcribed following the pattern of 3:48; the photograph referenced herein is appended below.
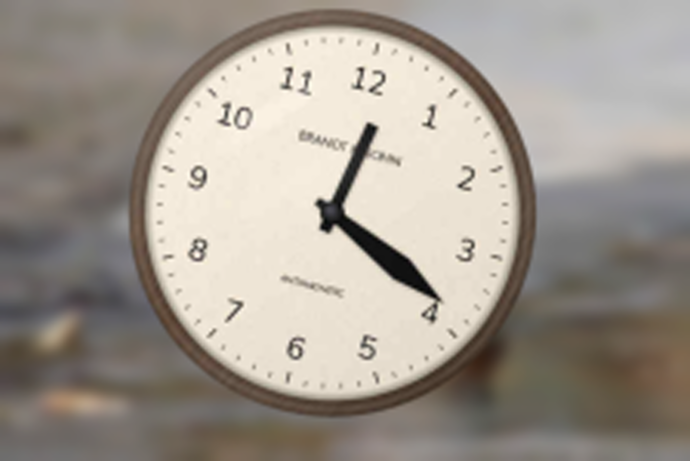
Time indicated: 12:19
